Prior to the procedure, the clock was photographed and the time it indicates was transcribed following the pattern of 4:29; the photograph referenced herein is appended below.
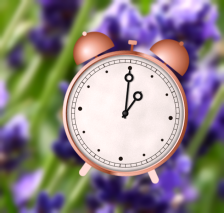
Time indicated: 1:00
